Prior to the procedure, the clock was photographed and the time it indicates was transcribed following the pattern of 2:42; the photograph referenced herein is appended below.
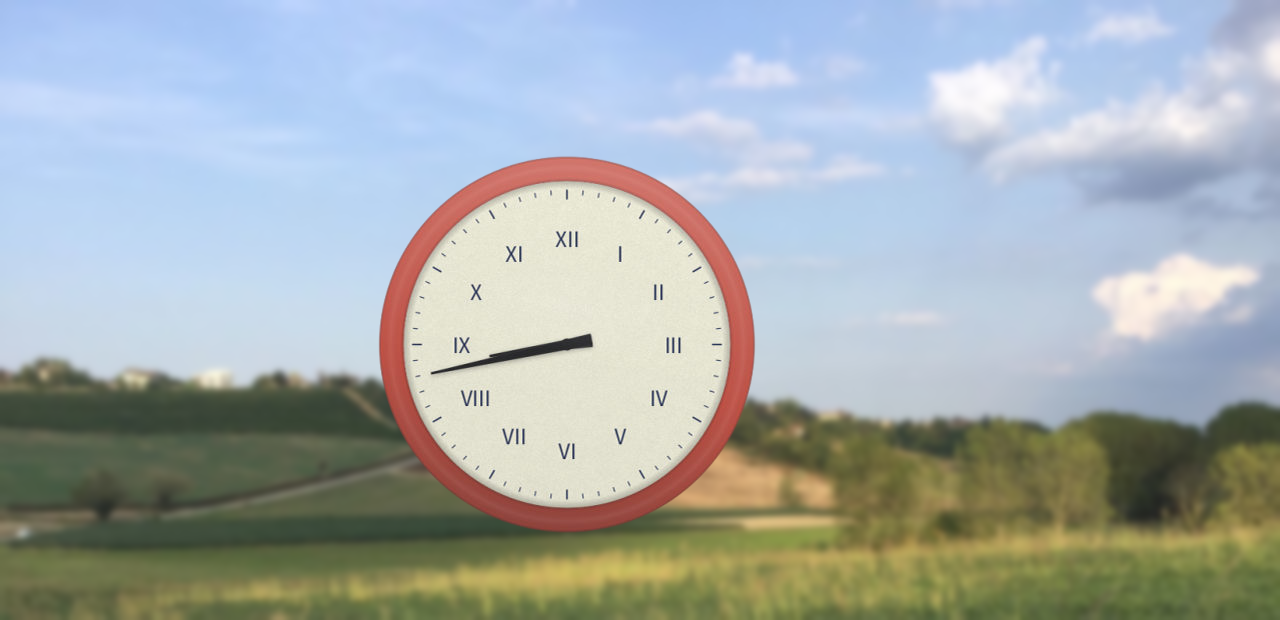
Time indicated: 8:43
